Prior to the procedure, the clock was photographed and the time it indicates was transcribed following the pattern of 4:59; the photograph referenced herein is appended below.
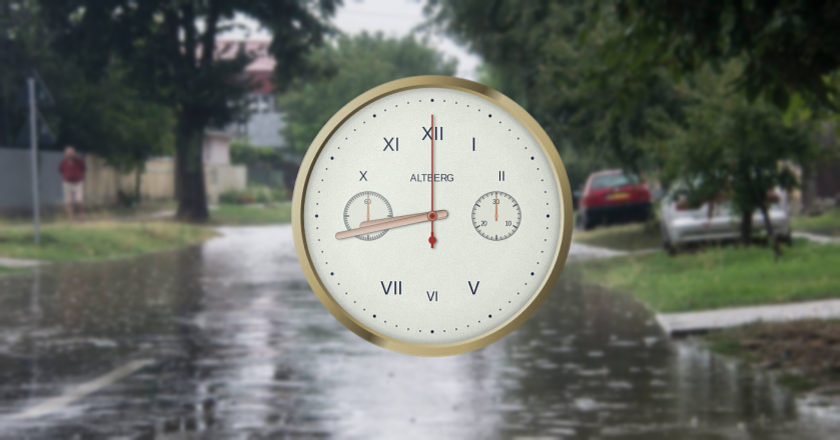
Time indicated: 8:43
